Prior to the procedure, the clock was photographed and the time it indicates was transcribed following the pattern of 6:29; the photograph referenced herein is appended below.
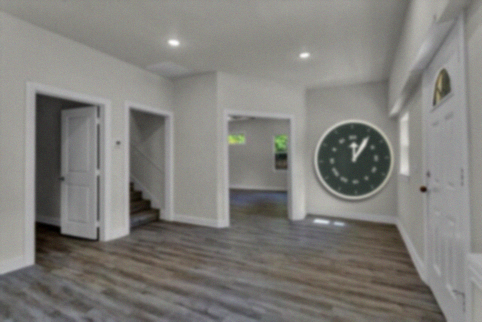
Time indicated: 12:06
